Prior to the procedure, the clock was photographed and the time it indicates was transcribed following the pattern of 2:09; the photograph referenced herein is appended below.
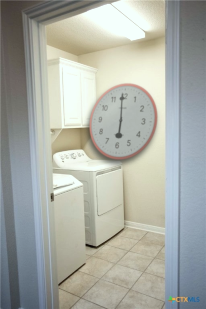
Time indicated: 5:59
